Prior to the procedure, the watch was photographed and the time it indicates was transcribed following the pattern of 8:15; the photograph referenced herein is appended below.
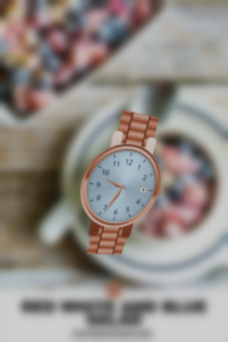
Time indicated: 9:34
